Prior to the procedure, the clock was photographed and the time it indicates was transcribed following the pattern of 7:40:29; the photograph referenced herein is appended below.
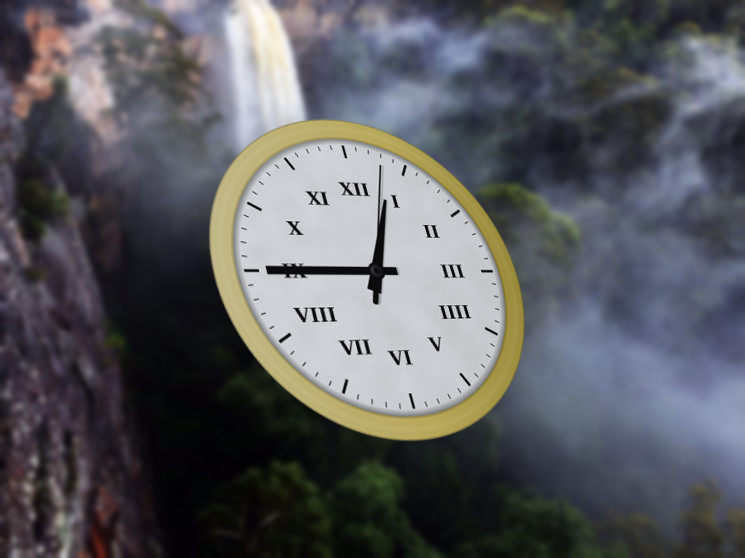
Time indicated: 12:45:03
